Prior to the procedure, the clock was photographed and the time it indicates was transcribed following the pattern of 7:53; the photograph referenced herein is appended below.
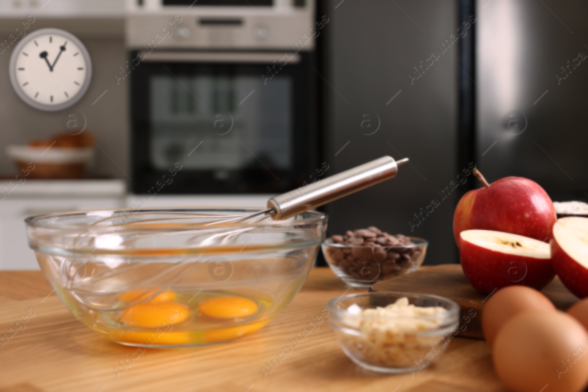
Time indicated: 11:05
